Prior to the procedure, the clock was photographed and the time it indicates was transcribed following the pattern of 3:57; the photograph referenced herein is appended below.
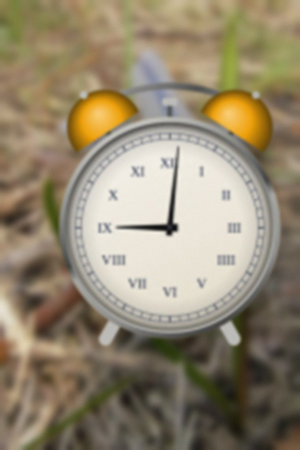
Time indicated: 9:01
